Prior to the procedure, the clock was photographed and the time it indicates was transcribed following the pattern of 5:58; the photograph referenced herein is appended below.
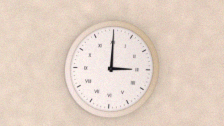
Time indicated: 3:00
